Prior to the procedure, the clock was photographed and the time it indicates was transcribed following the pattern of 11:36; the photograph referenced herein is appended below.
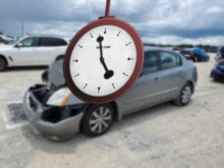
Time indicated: 4:58
